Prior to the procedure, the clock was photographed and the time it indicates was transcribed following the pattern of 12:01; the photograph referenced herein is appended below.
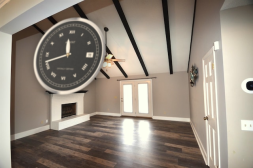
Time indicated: 11:42
